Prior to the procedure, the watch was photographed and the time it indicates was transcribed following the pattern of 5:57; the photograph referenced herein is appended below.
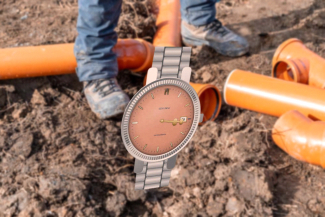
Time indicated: 3:16
